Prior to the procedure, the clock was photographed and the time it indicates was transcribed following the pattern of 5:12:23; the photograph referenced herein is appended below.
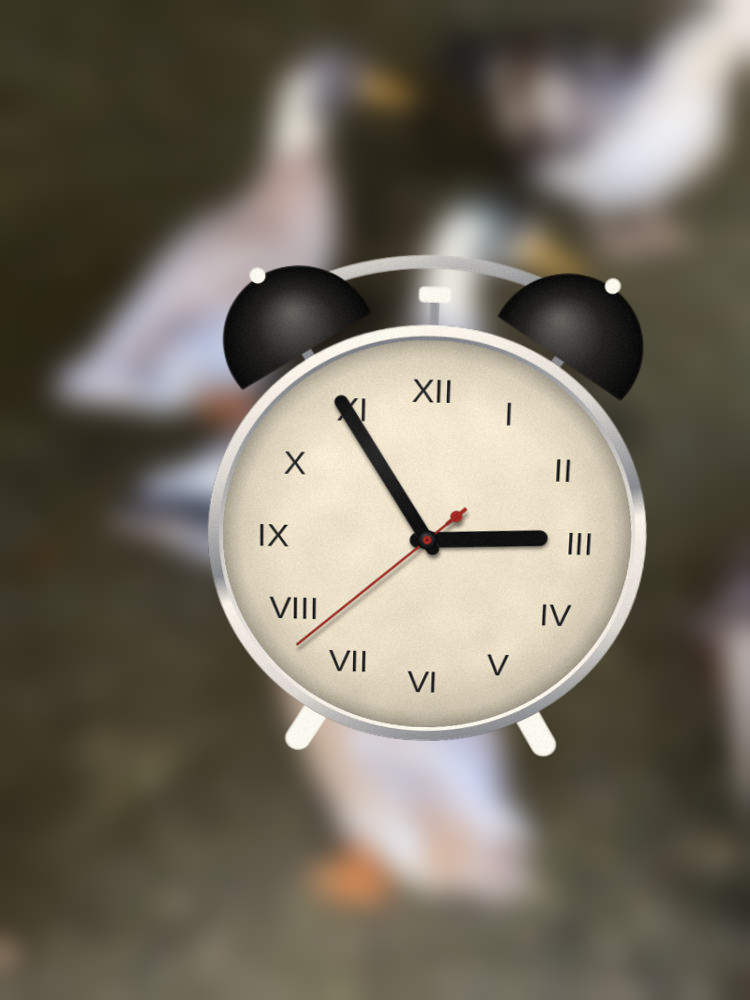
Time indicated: 2:54:38
